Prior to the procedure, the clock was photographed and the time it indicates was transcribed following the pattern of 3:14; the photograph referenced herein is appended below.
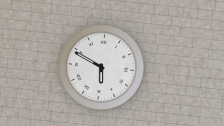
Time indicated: 5:49
